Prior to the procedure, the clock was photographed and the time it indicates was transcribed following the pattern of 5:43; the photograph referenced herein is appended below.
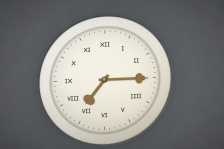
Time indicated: 7:15
